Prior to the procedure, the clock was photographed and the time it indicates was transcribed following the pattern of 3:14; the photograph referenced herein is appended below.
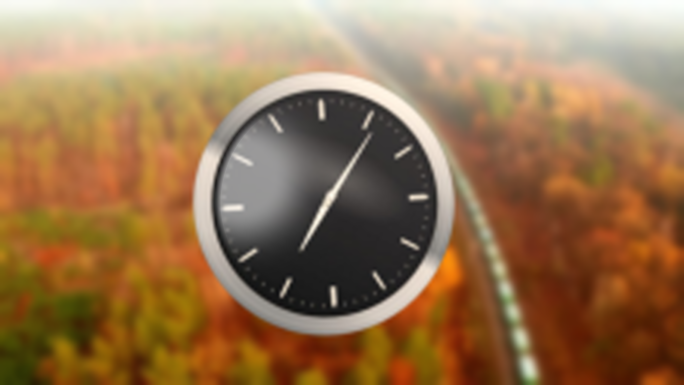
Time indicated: 7:06
